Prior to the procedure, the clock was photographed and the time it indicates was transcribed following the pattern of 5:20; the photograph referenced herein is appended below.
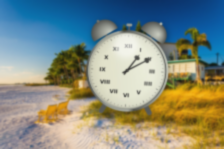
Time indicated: 1:10
